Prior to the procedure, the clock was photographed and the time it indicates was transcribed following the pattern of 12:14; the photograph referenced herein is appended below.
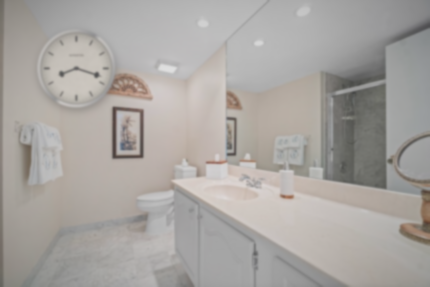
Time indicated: 8:18
